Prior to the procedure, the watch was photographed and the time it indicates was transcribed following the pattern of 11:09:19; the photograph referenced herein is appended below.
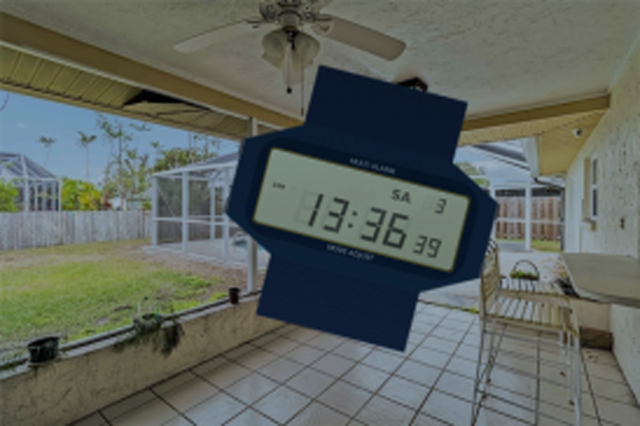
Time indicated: 13:36:39
